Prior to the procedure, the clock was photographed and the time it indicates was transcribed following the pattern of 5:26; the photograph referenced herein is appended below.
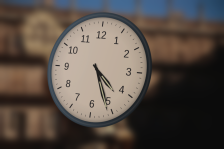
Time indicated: 4:26
